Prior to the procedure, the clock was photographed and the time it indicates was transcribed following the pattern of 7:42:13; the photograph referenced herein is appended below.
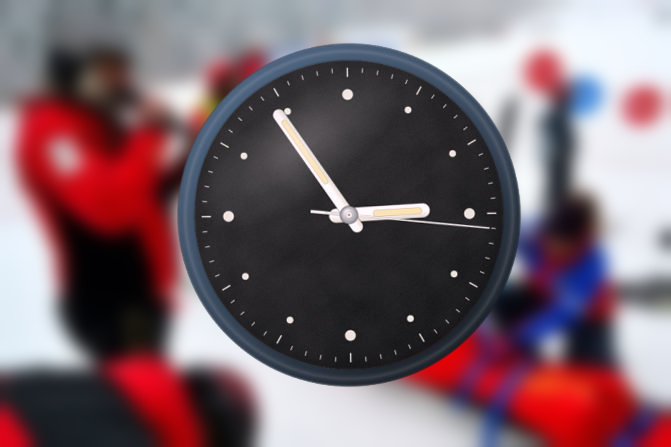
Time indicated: 2:54:16
